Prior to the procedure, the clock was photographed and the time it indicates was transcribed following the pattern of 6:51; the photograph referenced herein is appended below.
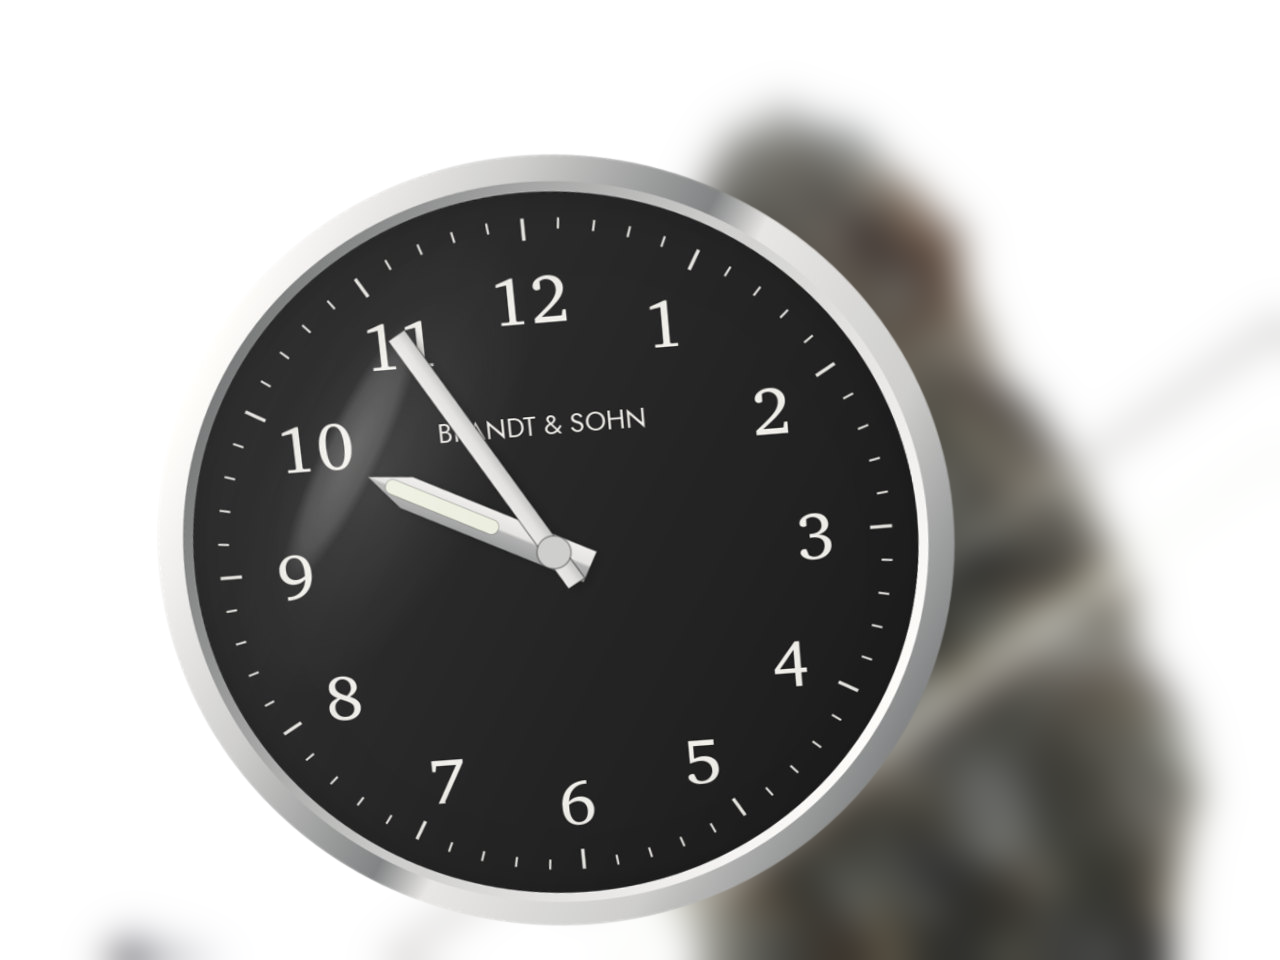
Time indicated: 9:55
